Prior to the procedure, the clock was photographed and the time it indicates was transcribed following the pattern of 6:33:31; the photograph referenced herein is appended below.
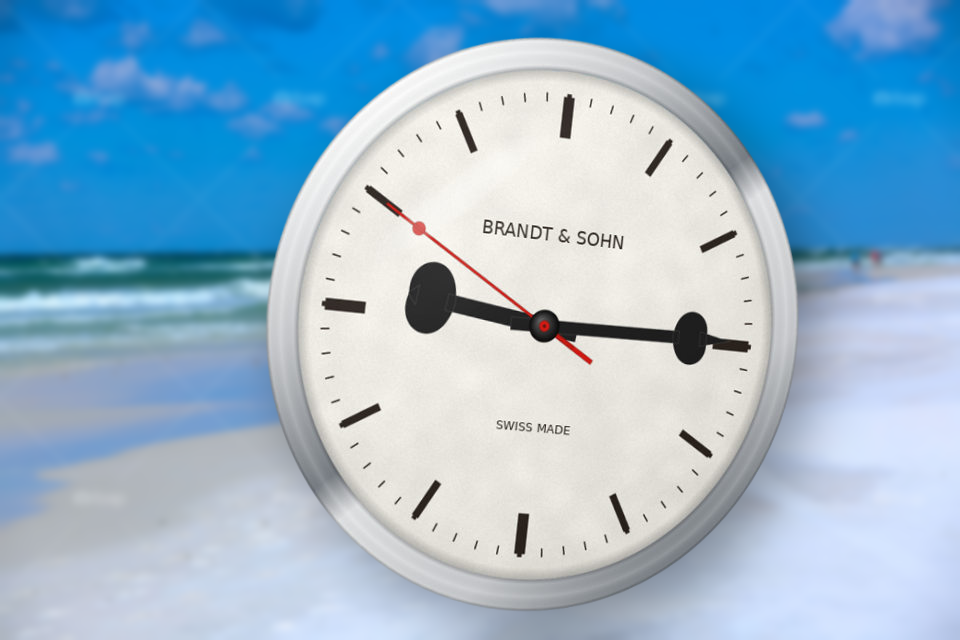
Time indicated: 9:14:50
